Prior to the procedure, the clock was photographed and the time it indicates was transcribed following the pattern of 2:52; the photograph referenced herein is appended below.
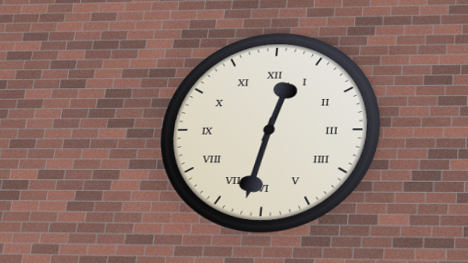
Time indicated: 12:32
